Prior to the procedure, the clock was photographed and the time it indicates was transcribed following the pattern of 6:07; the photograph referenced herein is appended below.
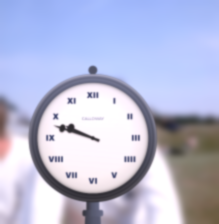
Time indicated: 9:48
